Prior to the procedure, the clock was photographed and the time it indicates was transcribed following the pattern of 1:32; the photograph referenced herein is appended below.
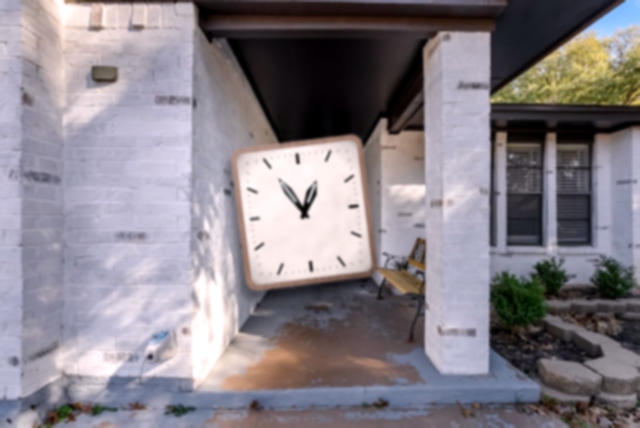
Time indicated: 12:55
